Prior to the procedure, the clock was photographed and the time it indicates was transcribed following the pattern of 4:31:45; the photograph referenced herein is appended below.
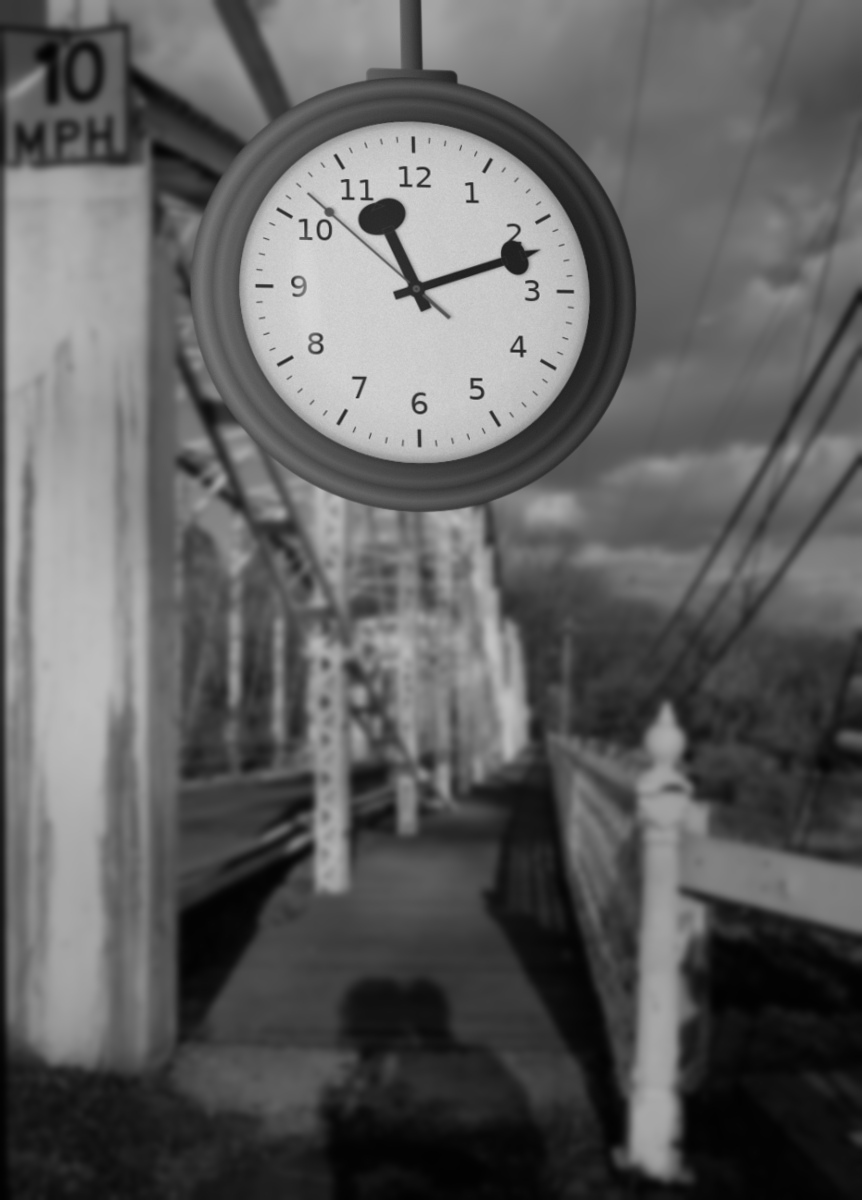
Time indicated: 11:11:52
